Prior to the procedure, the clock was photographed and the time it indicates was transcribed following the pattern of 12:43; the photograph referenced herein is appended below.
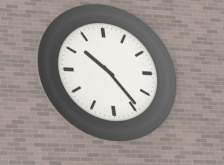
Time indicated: 10:24
